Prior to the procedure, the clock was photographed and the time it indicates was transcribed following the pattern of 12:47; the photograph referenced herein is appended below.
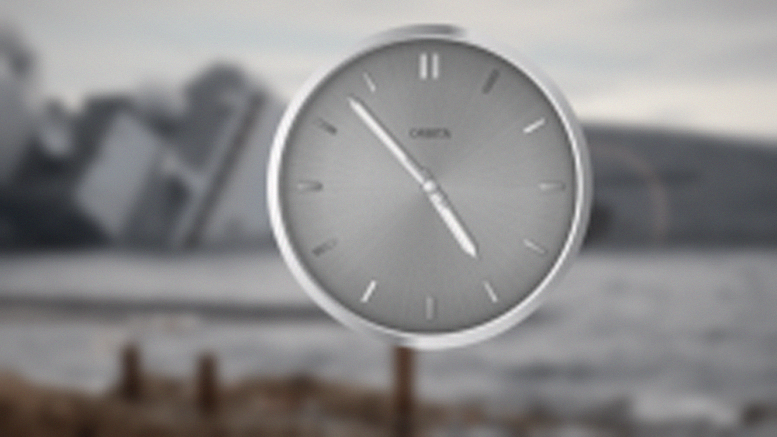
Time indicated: 4:53
